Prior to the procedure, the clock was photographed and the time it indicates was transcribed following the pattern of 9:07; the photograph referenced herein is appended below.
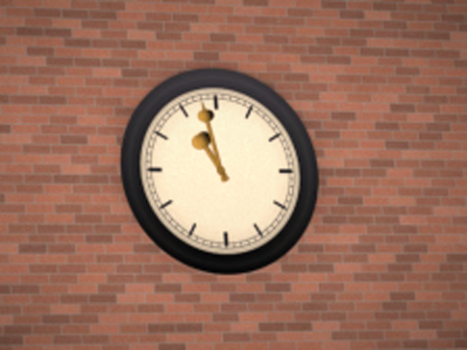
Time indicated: 10:58
